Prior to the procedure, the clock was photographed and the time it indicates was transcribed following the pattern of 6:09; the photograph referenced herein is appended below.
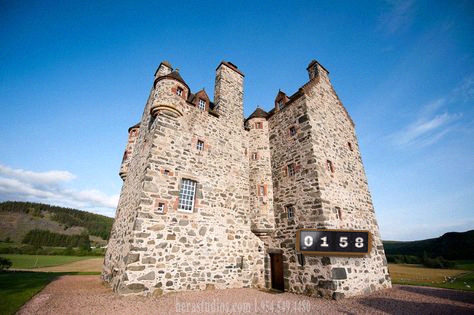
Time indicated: 1:58
